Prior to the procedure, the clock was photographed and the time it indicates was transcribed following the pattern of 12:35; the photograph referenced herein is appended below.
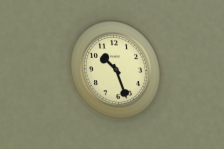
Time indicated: 10:27
